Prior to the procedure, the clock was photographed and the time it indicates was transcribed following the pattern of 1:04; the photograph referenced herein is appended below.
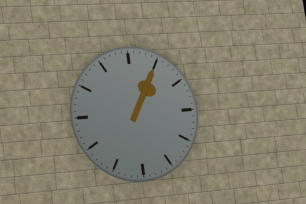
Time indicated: 1:05
